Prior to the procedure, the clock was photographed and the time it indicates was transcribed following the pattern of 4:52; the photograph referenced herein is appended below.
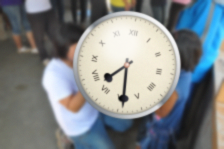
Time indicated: 7:29
